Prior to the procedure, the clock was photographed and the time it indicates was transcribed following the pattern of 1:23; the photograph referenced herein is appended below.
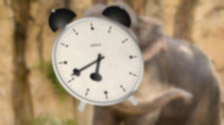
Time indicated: 6:41
